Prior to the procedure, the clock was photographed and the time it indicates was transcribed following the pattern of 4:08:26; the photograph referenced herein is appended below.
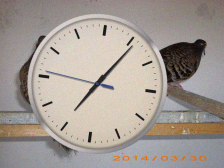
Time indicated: 7:05:46
